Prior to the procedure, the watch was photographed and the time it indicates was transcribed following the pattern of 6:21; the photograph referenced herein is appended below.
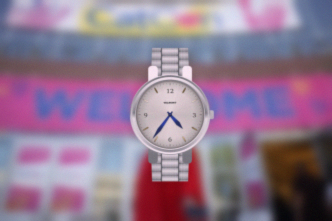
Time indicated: 4:36
